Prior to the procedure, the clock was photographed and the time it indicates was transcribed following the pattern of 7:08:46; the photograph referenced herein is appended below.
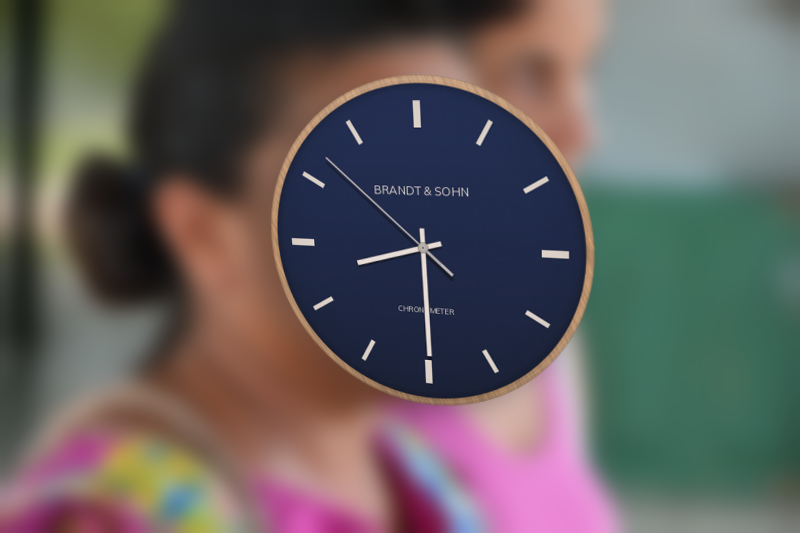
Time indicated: 8:29:52
